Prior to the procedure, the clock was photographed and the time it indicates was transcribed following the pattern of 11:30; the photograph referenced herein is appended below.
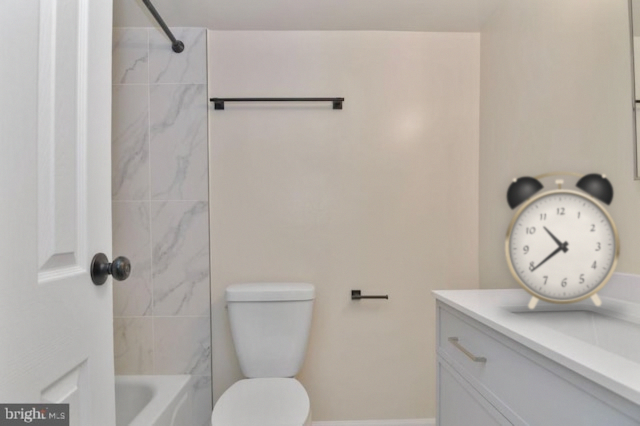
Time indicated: 10:39
